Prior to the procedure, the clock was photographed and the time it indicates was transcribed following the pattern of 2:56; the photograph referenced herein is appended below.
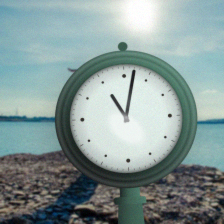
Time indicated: 11:02
